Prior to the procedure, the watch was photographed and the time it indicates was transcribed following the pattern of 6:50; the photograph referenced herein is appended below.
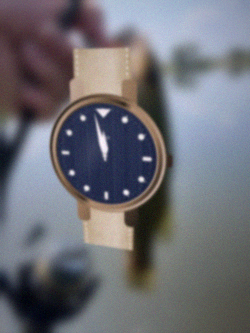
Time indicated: 11:58
